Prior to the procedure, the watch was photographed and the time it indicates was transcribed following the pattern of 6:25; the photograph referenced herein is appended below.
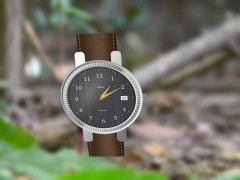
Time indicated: 1:10
